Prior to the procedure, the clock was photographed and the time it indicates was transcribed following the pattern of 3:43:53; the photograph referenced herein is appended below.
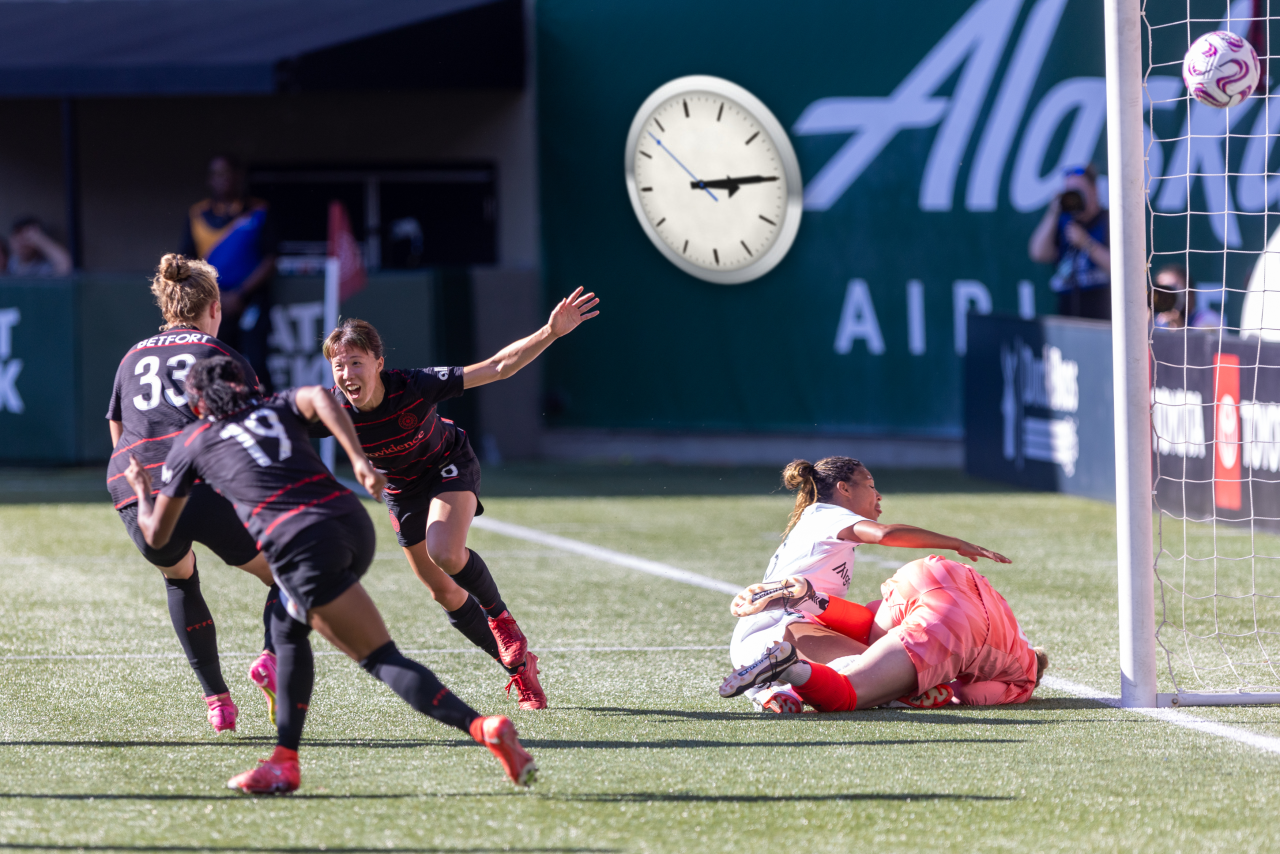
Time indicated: 3:14:53
